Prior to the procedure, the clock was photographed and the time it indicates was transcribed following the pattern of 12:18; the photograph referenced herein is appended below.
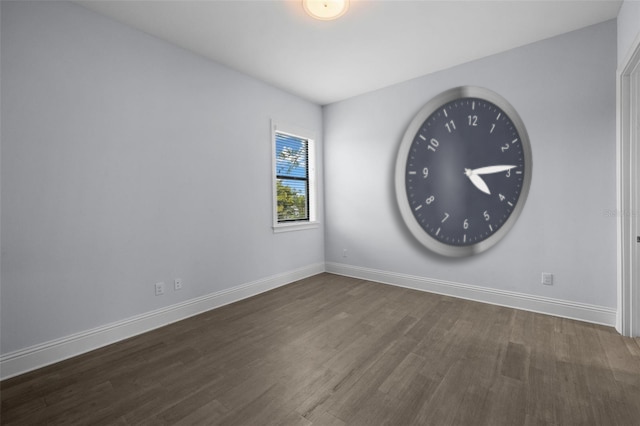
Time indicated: 4:14
